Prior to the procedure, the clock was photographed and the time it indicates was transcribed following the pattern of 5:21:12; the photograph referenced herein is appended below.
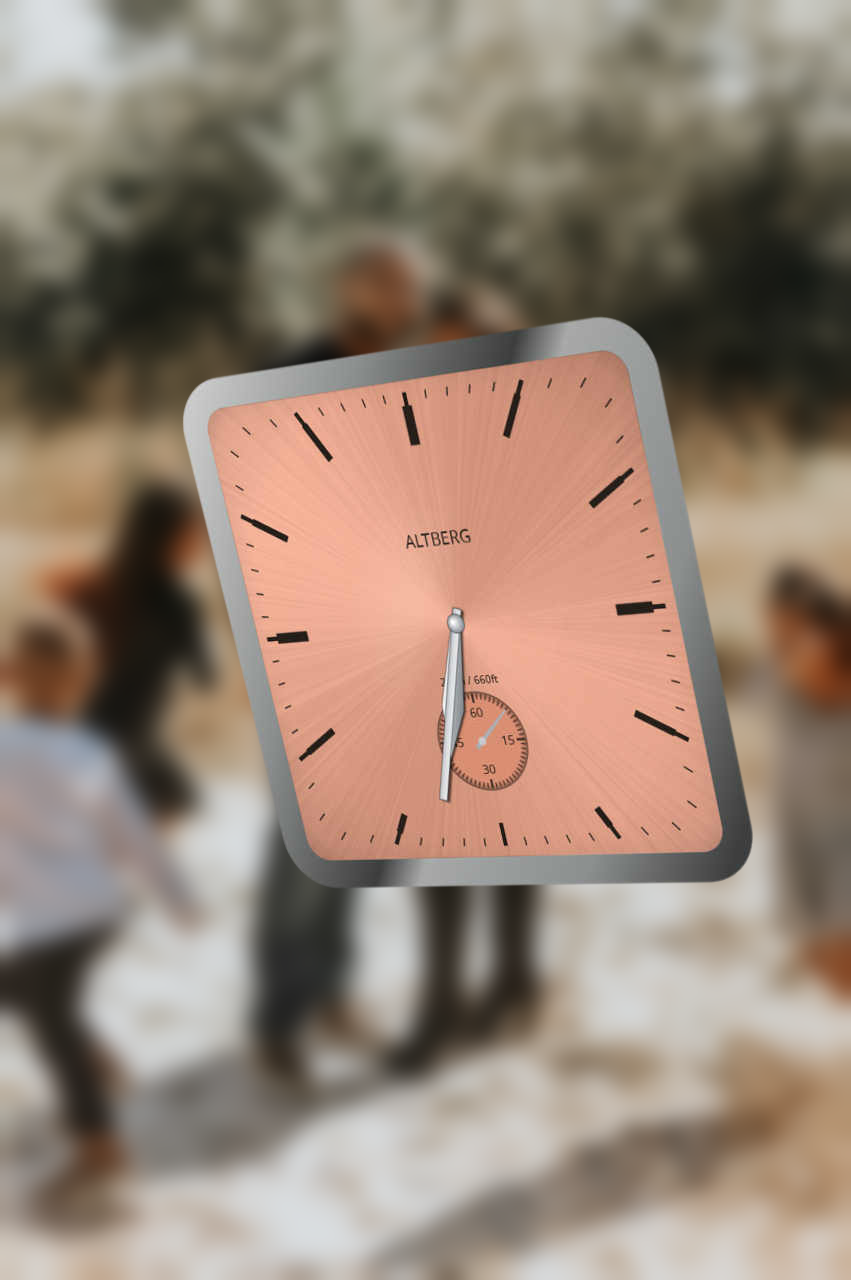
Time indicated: 6:33:08
